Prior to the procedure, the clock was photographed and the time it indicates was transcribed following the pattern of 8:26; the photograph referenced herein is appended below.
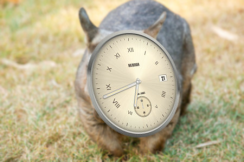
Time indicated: 6:43
